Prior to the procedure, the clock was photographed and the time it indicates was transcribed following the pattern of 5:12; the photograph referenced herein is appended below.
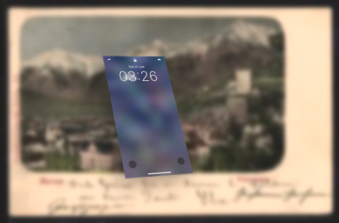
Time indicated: 3:26
